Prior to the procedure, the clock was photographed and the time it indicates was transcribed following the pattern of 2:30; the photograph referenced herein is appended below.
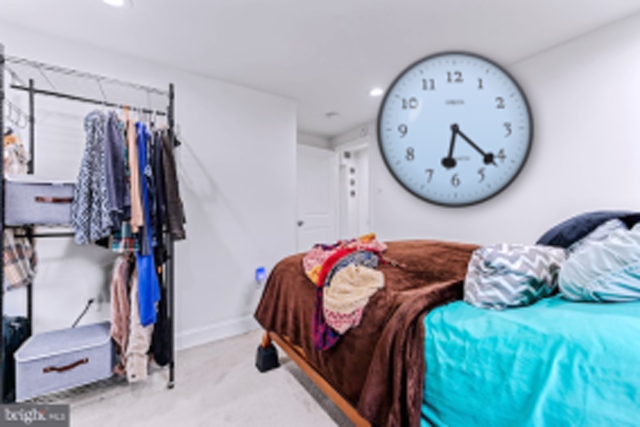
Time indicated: 6:22
